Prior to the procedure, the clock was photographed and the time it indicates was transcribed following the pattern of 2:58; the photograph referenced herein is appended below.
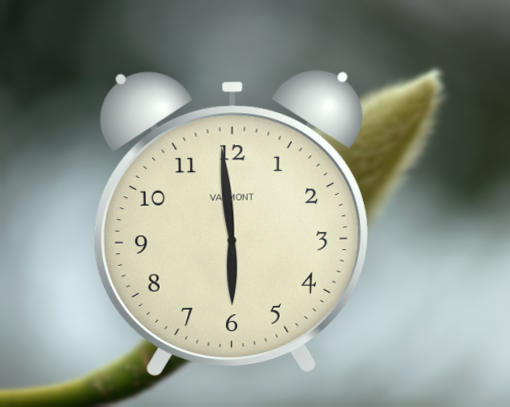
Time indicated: 5:59
